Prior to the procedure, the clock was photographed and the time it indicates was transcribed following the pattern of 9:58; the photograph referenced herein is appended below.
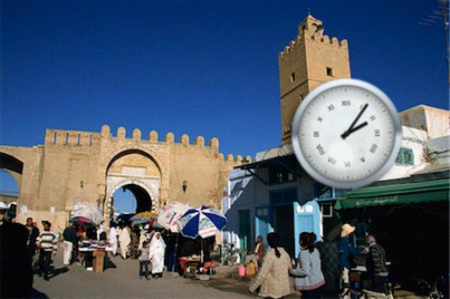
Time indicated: 2:06
